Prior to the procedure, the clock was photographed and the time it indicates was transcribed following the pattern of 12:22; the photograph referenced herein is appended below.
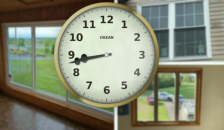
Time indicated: 8:43
